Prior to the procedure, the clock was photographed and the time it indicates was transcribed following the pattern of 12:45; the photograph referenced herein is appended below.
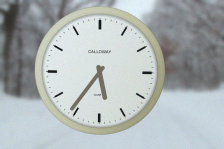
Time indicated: 5:36
